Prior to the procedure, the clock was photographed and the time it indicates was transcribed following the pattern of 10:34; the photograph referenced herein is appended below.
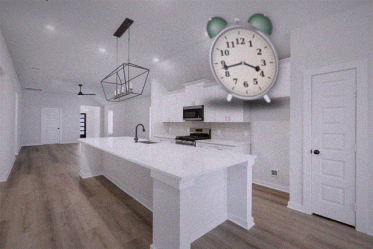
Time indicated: 3:43
